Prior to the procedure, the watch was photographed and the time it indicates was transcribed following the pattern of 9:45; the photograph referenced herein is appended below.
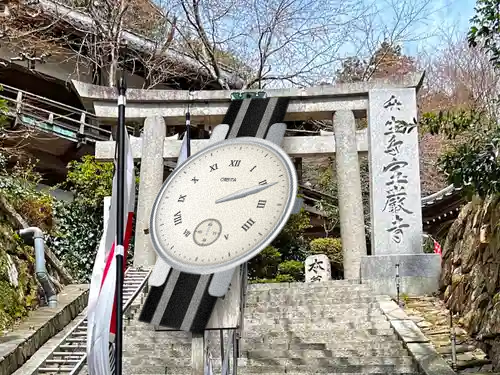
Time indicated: 2:11
